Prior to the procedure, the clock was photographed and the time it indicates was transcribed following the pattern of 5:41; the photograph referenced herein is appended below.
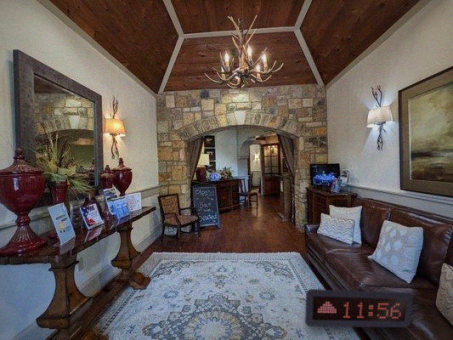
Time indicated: 11:56
